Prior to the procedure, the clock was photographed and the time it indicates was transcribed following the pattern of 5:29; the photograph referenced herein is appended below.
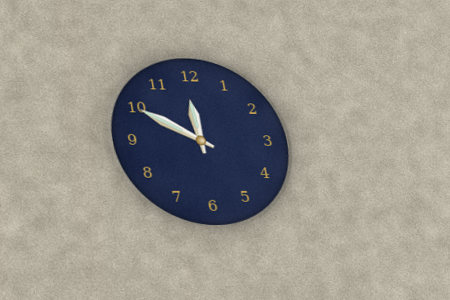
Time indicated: 11:50
